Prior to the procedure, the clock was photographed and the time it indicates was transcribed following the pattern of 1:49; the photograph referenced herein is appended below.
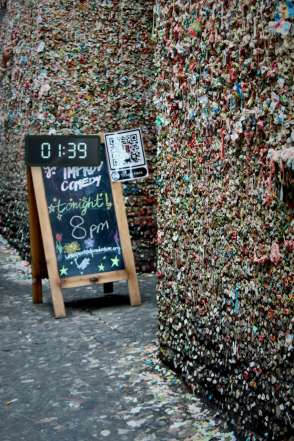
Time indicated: 1:39
